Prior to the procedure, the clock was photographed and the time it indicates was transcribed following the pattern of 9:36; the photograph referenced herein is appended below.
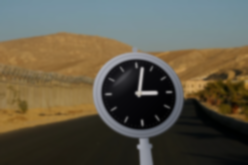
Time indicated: 3:02
